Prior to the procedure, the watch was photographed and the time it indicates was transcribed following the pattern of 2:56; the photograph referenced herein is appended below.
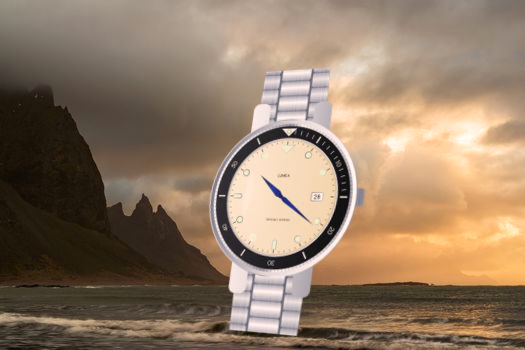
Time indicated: 10:21
